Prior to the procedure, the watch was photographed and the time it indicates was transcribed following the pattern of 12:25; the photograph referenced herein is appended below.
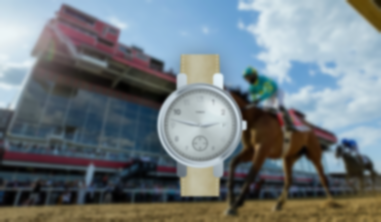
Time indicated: 2:47
